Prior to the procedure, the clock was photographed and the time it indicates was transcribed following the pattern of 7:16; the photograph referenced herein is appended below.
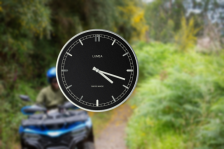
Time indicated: 4:18
